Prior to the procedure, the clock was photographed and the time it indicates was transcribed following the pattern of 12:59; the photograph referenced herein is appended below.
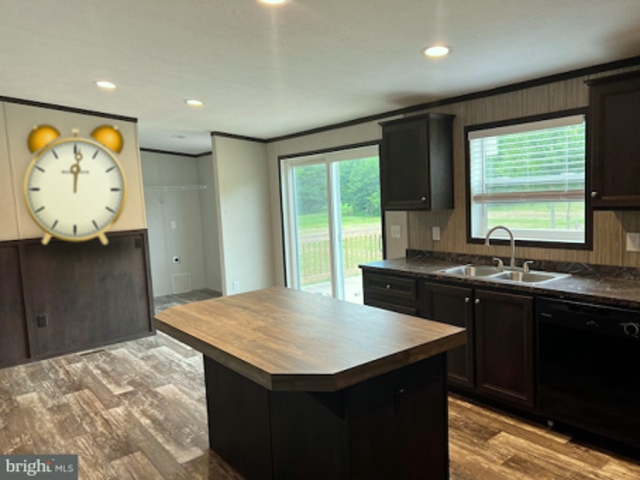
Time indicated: 12:01
